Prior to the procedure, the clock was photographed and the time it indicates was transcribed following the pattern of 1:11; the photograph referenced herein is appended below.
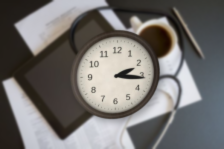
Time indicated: 2:16
